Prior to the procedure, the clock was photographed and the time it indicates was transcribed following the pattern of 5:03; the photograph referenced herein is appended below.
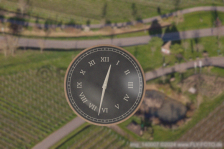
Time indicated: 12:32
